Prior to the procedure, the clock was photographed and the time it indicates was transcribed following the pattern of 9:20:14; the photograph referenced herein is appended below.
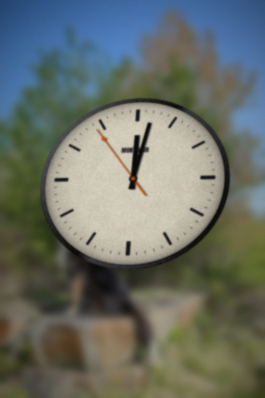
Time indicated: 12:01:54
